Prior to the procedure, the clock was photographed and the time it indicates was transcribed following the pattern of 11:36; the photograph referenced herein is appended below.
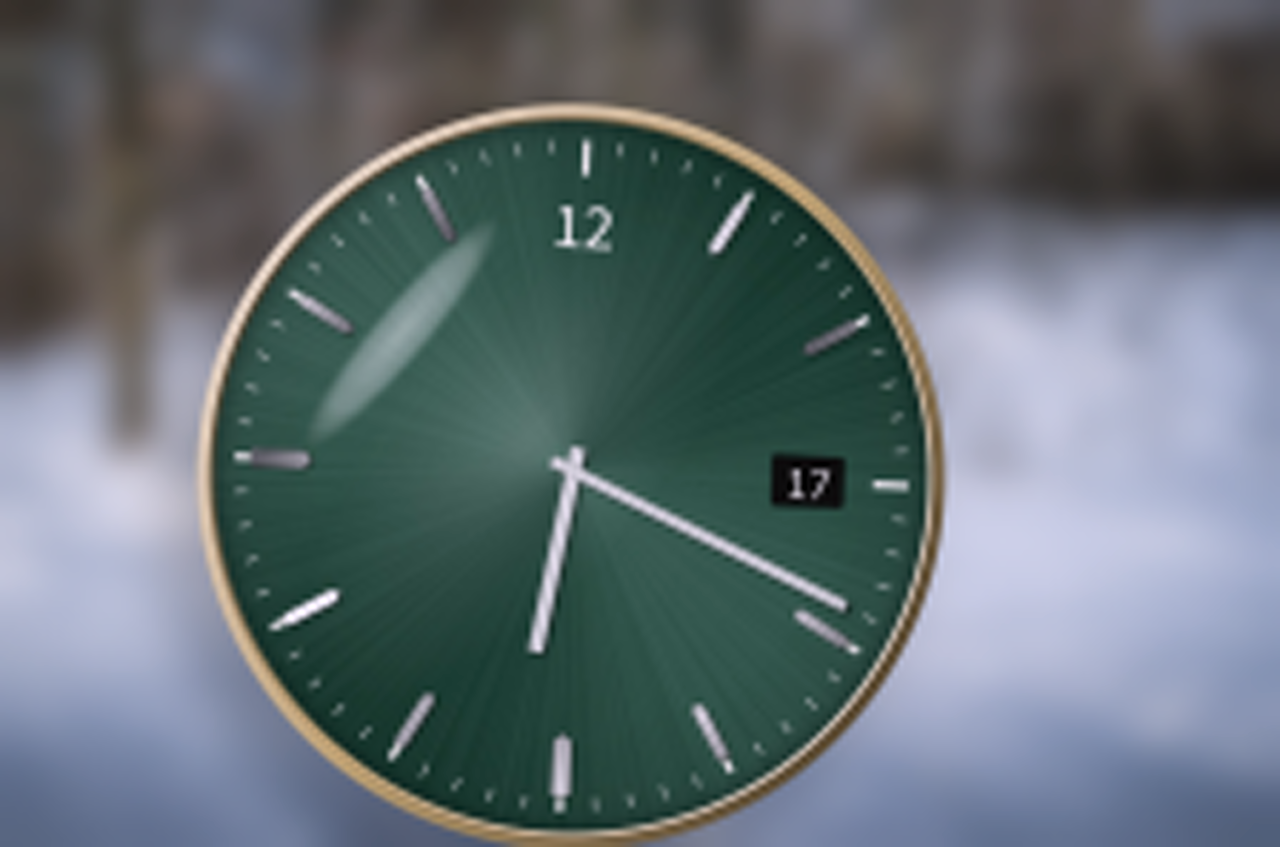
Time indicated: 6:19
